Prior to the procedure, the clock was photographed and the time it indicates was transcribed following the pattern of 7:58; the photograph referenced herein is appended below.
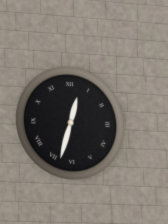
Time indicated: 12:33
